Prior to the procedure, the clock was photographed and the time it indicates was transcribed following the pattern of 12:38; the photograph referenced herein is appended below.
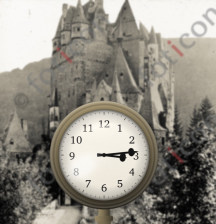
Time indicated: 3:14
